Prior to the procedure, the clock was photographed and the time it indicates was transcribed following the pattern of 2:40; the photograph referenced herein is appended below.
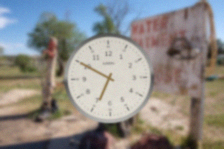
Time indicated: 6:50
